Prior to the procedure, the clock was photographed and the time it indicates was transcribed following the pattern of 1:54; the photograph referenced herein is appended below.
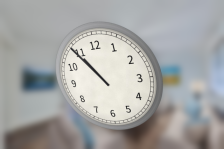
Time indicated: 10:54
